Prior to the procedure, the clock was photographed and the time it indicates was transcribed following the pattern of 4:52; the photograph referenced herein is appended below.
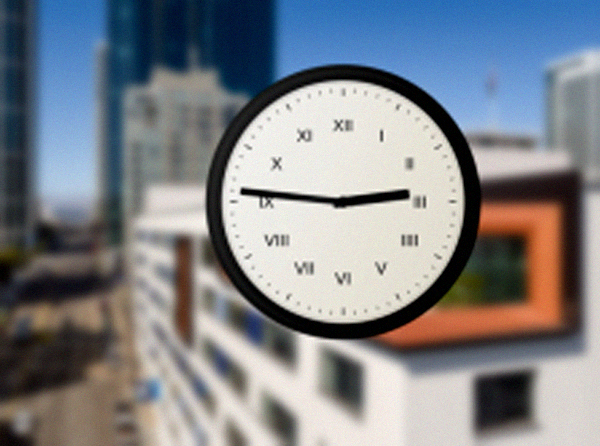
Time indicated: 2:46
